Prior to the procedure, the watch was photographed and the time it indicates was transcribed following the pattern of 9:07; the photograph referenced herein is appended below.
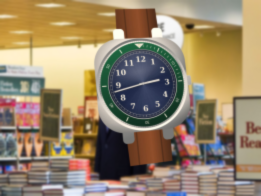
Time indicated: 2:43
